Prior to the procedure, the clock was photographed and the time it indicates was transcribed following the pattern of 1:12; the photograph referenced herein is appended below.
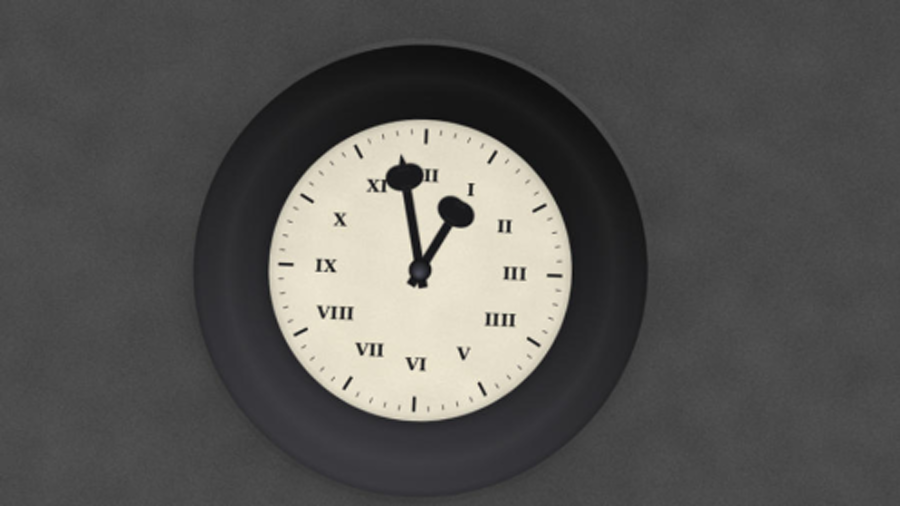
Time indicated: 12:58
